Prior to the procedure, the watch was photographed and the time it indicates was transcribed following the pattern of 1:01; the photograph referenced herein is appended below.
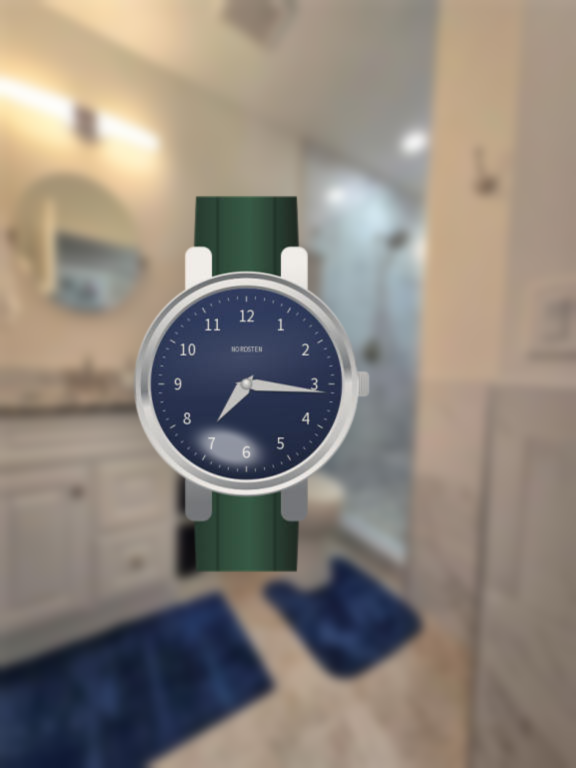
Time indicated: 7:16
